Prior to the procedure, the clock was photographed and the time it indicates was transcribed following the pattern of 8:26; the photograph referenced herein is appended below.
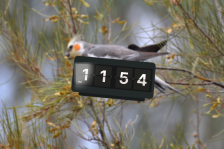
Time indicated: 11:54
